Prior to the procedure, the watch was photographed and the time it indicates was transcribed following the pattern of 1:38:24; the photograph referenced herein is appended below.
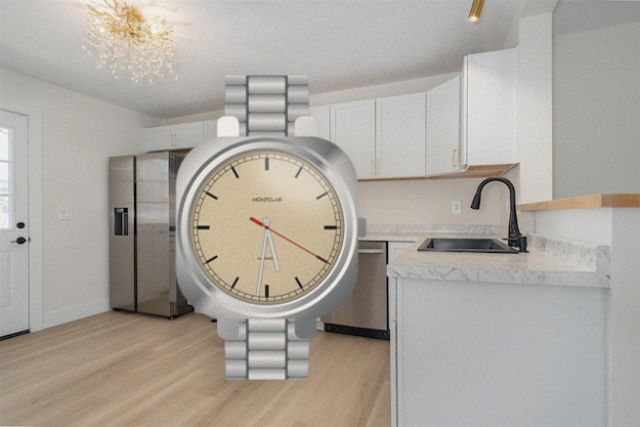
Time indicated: 5:31:20
